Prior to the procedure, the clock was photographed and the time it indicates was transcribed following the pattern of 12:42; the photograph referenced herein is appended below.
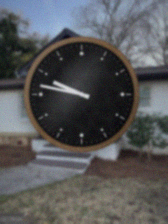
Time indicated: 9:47
